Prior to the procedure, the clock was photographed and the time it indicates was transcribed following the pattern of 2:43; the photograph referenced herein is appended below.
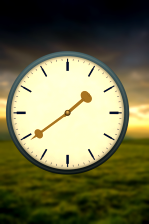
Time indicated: 1:39
